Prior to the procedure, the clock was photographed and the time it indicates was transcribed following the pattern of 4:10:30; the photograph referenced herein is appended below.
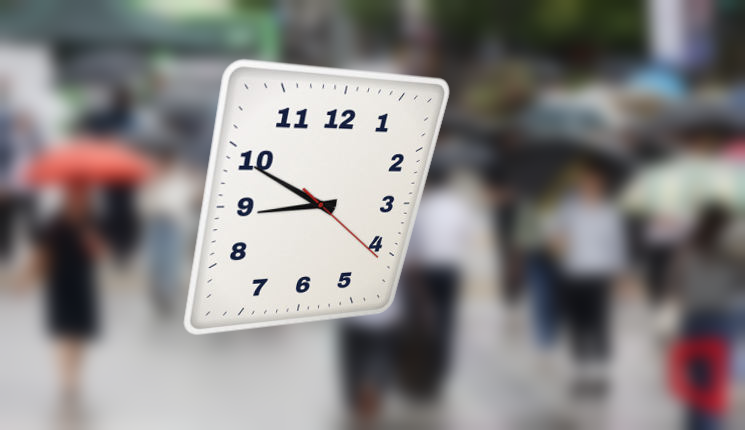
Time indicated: 8:49:21
